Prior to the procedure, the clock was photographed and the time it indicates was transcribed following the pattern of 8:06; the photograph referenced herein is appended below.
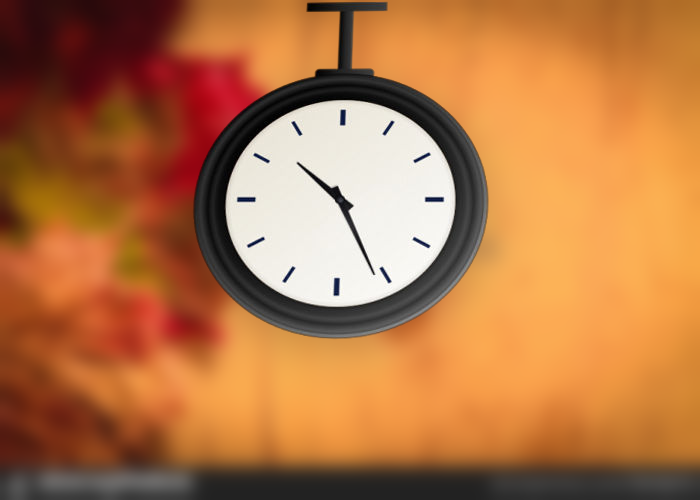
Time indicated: 10:26
